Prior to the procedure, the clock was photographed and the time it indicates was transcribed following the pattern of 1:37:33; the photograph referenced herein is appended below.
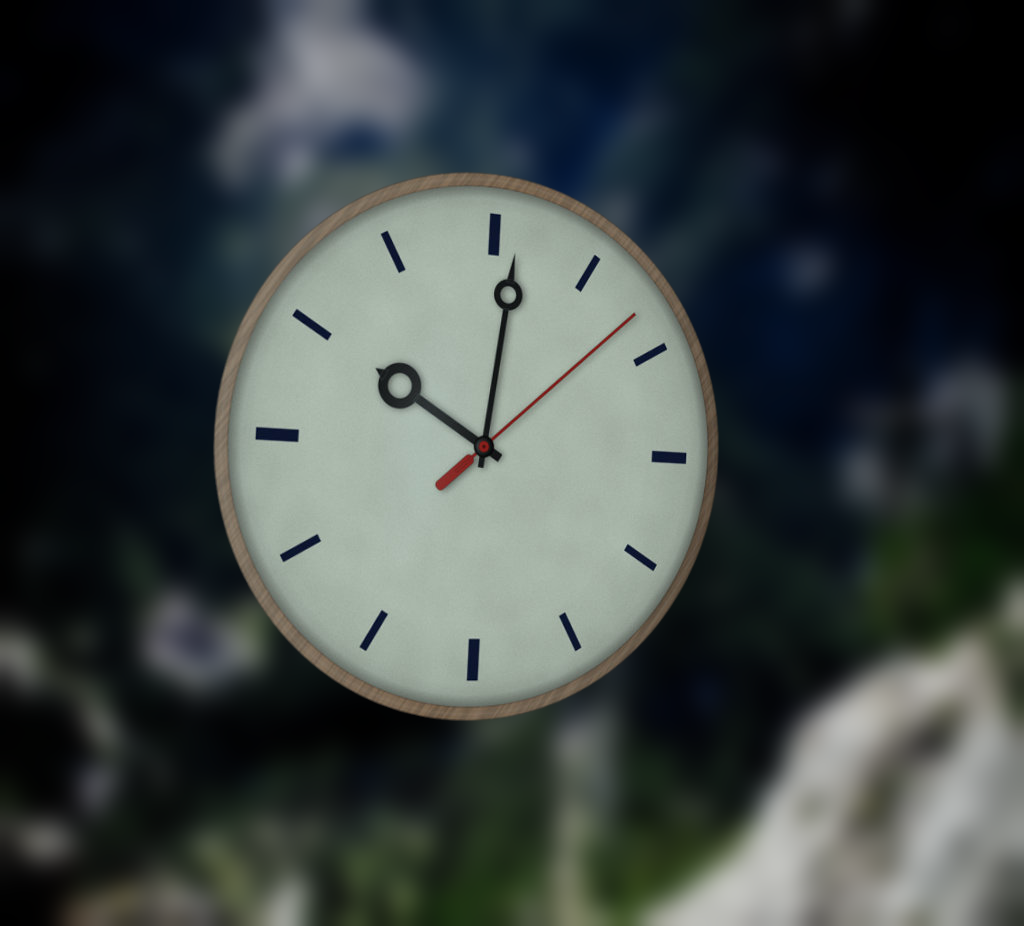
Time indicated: 10:01:08
